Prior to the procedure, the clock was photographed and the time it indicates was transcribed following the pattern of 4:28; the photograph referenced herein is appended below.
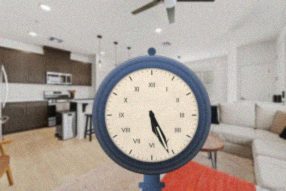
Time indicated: 5:26
